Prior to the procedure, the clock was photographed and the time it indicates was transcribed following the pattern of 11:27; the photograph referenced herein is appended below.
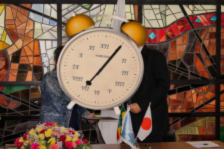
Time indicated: 7:05
